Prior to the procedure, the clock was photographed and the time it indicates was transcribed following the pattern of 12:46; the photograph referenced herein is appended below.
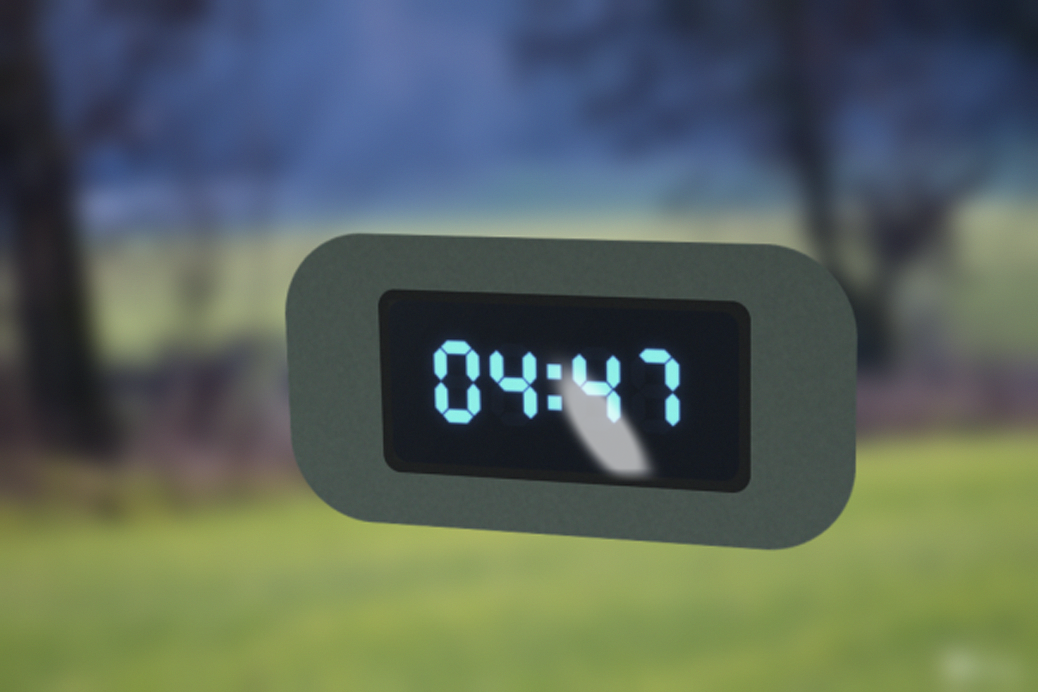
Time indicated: 4:47
